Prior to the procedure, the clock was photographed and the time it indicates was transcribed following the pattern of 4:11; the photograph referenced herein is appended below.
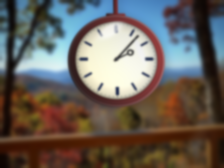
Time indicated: 2:07
